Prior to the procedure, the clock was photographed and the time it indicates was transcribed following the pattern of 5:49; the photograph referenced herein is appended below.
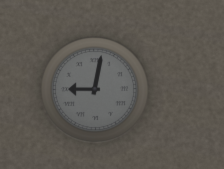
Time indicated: 9:02
